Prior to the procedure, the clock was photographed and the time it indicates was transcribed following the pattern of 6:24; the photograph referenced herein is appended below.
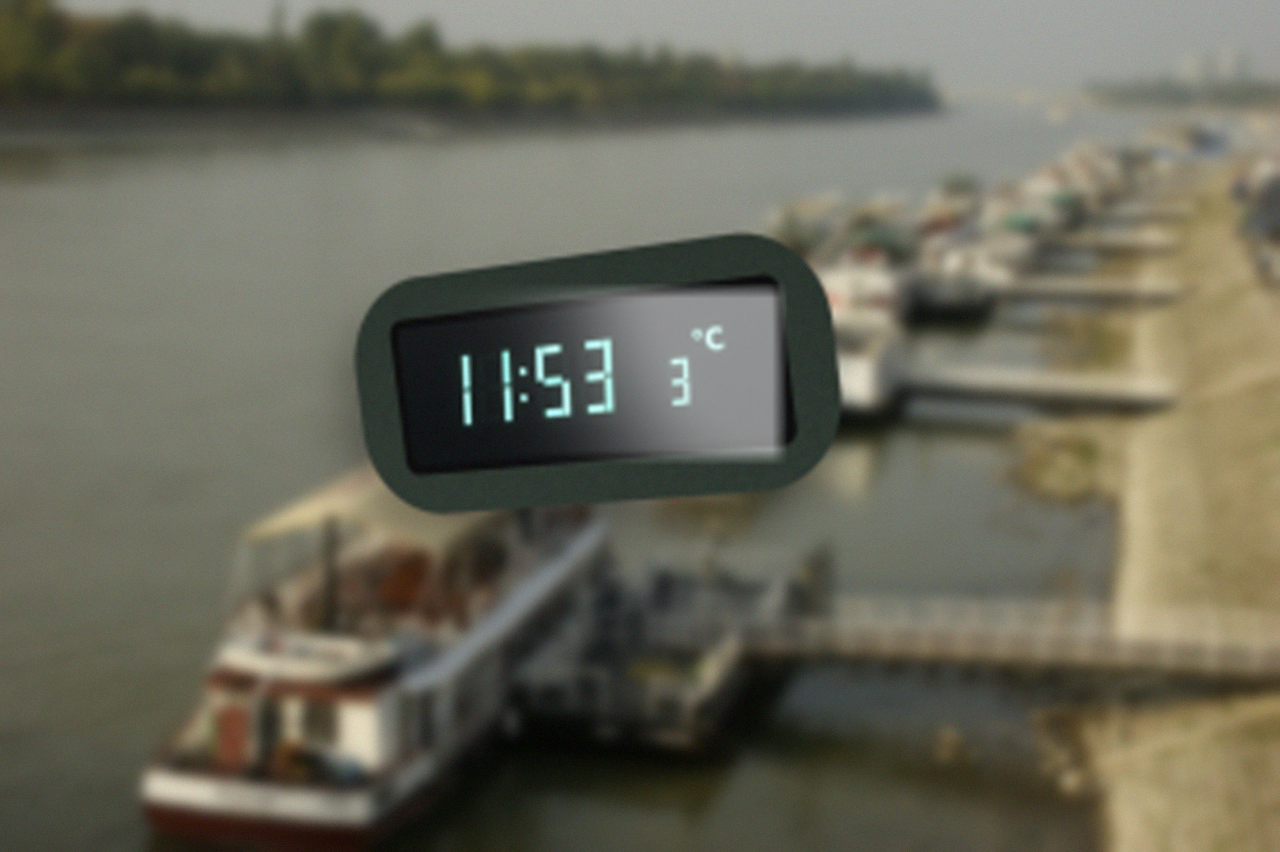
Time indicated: 11:53
